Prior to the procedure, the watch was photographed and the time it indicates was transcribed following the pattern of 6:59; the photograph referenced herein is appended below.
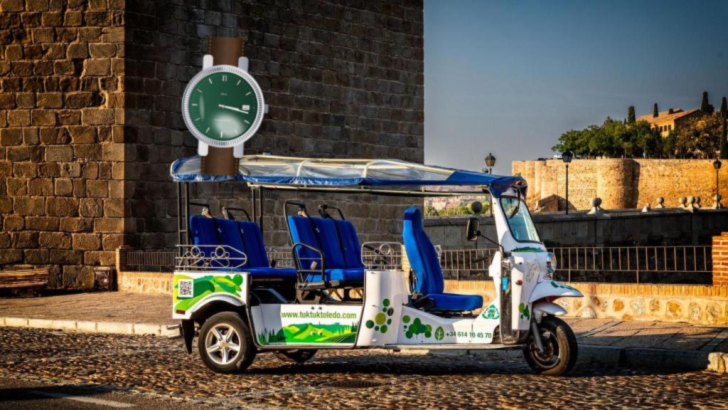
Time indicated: 3:17
